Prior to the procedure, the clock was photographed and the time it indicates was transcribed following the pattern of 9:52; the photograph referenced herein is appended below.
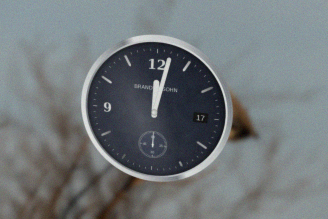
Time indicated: 12:02
